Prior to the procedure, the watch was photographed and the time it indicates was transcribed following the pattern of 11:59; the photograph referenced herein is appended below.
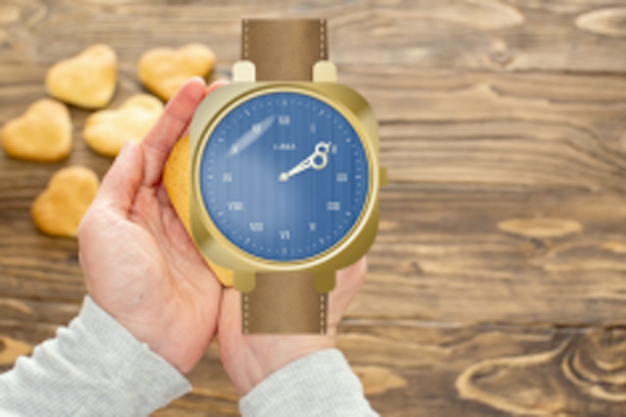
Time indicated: 2:09
